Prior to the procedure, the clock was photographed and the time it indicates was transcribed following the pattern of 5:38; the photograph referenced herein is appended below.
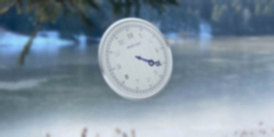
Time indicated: 4:21
